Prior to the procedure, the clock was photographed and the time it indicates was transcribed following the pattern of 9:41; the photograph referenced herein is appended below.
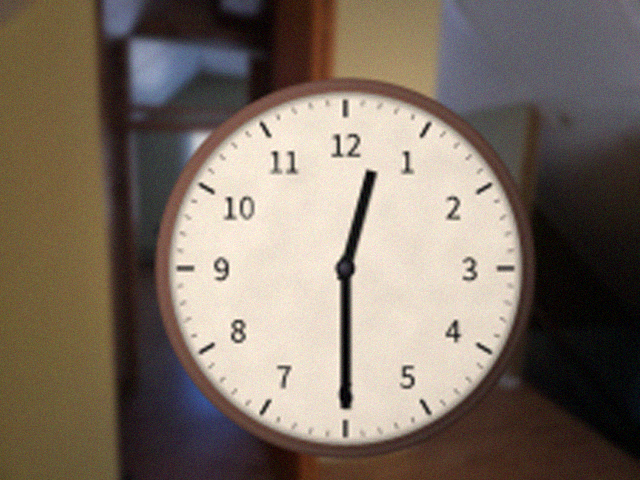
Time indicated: 12:30
